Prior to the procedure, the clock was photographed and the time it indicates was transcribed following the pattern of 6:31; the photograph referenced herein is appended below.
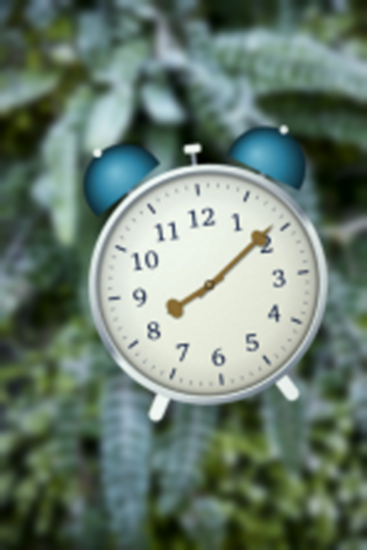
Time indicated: 8:09
